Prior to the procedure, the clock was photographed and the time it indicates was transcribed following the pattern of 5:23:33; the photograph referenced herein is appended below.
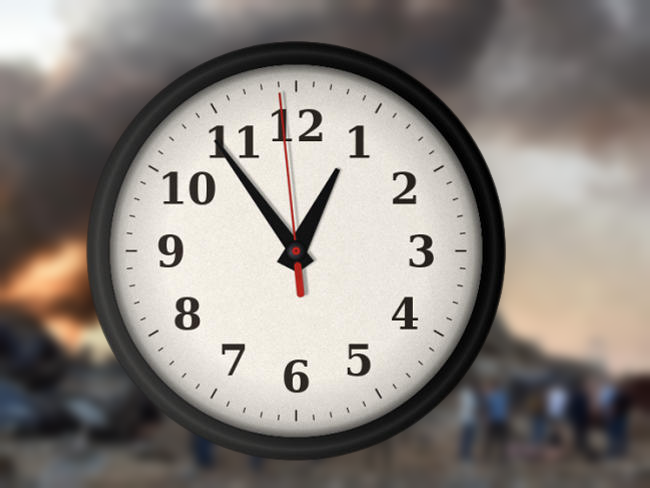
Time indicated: 12:53:59
